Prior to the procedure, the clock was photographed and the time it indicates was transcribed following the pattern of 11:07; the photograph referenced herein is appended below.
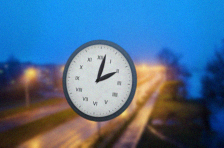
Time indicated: 2:02
